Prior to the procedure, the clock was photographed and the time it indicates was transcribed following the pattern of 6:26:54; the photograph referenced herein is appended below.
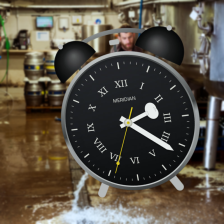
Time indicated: 2:21:34
